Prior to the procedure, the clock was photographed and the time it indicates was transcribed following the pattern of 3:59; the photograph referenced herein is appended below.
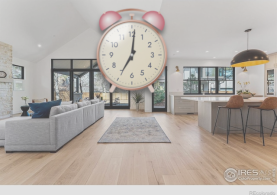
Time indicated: 7:01
